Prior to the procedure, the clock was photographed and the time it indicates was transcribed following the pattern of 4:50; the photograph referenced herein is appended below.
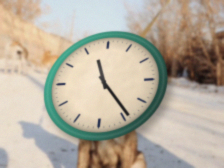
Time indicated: 11:24
